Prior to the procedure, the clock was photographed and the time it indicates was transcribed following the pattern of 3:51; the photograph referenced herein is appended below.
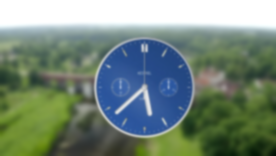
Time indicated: 5:38
